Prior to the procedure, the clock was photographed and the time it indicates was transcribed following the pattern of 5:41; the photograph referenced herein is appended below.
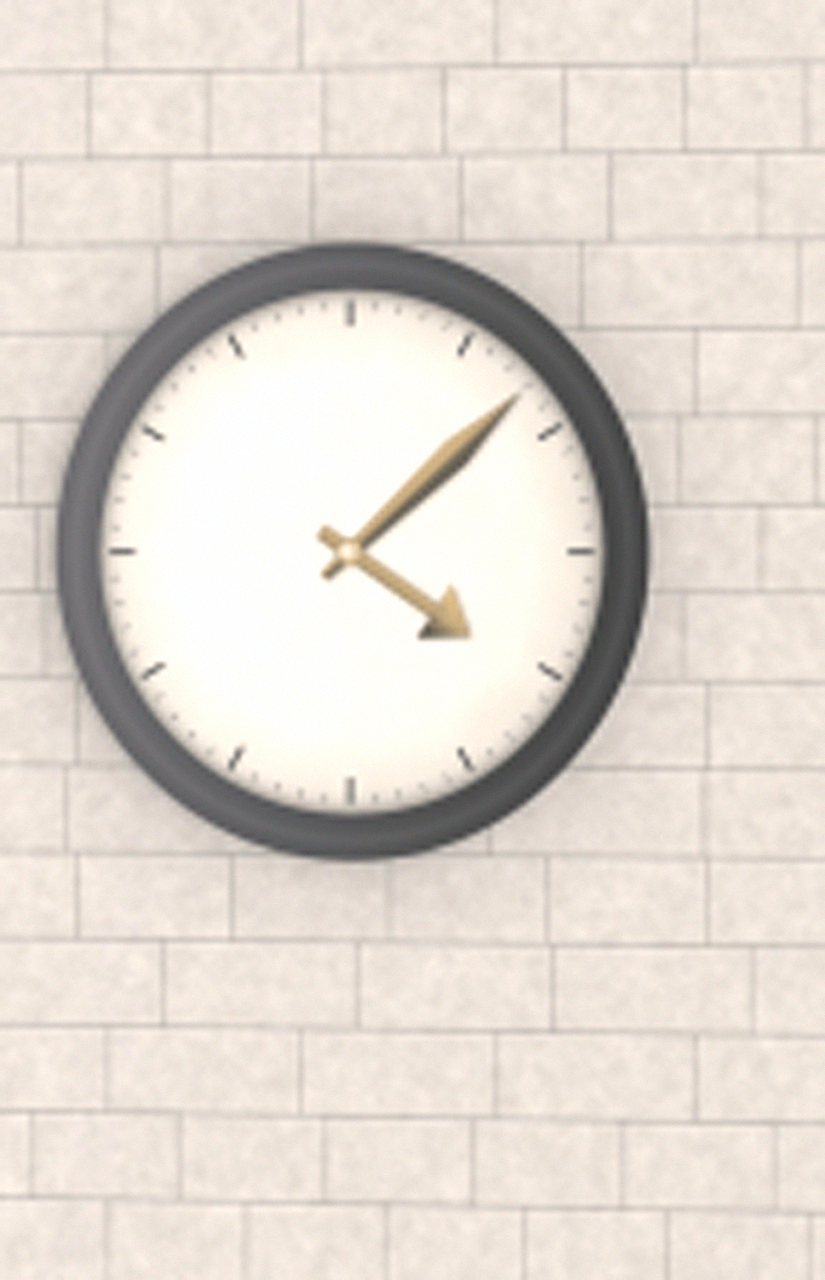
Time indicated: 4:08
